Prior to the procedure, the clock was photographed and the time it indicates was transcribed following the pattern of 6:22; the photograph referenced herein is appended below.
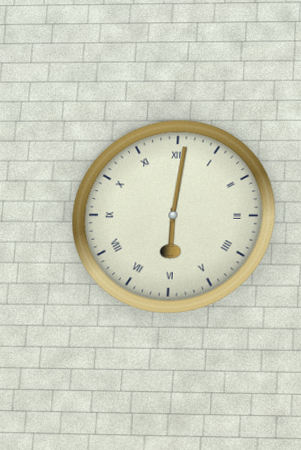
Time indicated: 6:01
